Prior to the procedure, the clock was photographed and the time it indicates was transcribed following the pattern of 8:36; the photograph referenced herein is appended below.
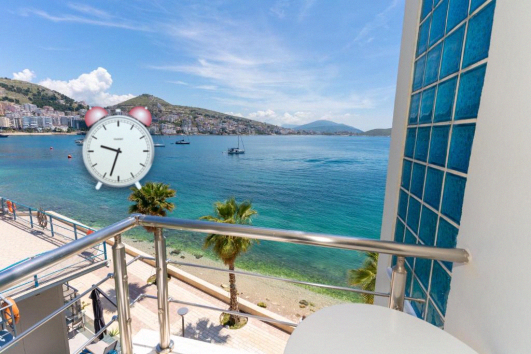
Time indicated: 9:33
